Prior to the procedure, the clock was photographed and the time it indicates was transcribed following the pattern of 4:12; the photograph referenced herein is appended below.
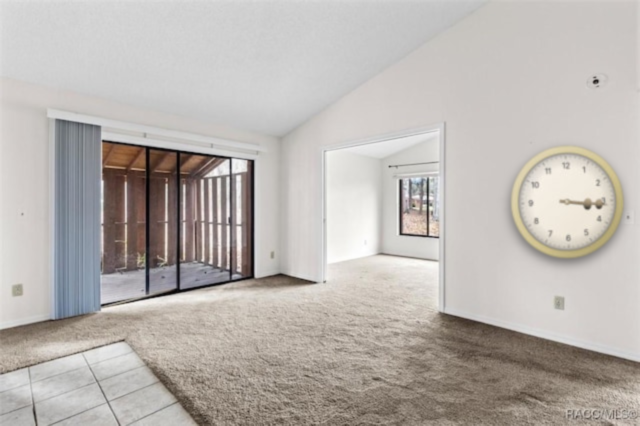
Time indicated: 3:16
